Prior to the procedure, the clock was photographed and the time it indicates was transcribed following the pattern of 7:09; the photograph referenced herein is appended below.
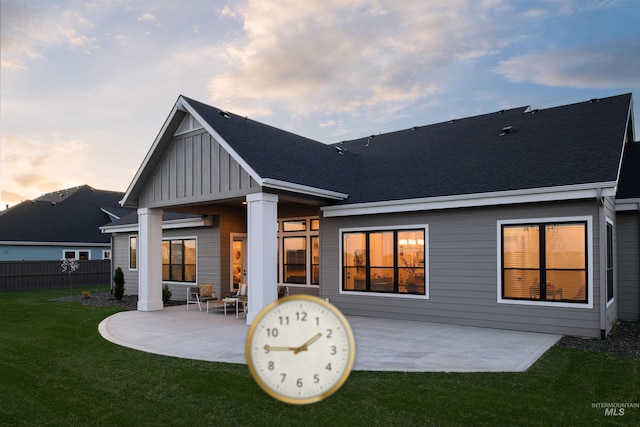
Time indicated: 1:45
